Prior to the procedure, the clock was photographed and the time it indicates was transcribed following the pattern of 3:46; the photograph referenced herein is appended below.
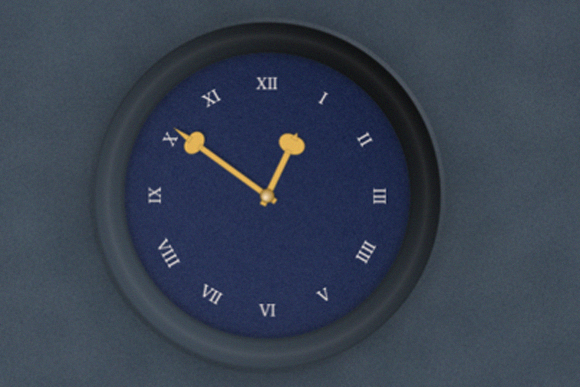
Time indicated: 12:51
